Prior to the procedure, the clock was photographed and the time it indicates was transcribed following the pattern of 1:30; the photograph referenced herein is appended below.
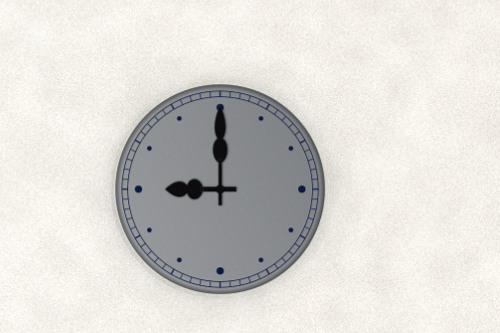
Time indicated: 9:00
